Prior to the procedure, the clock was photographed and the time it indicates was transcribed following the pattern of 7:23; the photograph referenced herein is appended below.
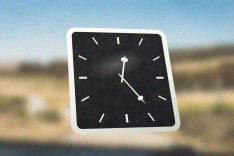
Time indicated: 12:24
